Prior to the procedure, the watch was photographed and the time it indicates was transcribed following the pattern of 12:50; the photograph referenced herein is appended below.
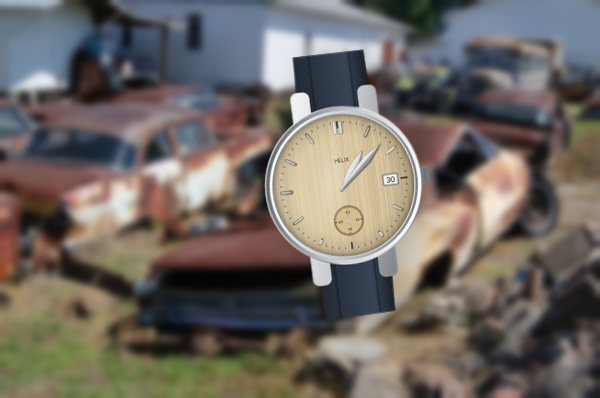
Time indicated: 1:08
